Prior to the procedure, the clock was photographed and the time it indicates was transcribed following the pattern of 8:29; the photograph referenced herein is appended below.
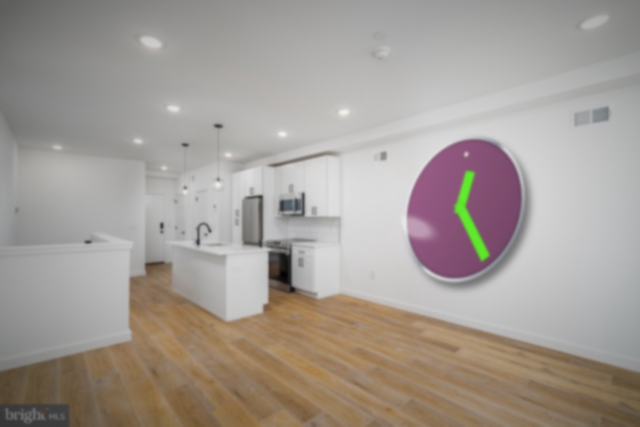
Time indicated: 12:24
